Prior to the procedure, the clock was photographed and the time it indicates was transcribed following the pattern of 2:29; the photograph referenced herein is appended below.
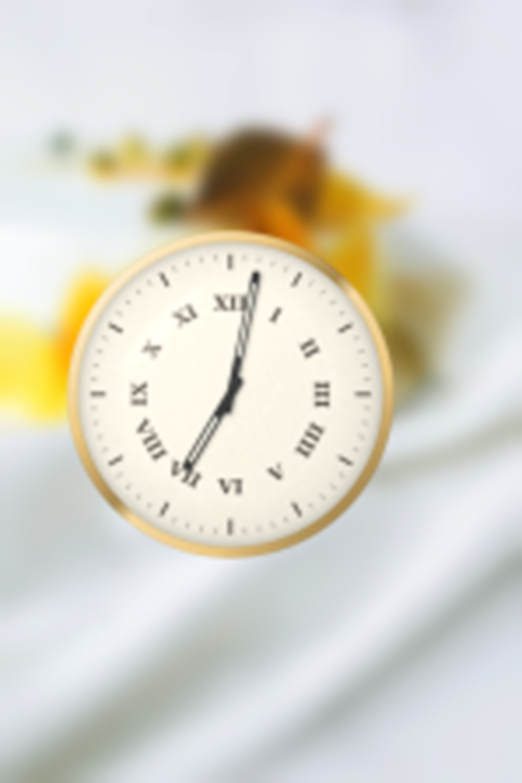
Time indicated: 7:02
